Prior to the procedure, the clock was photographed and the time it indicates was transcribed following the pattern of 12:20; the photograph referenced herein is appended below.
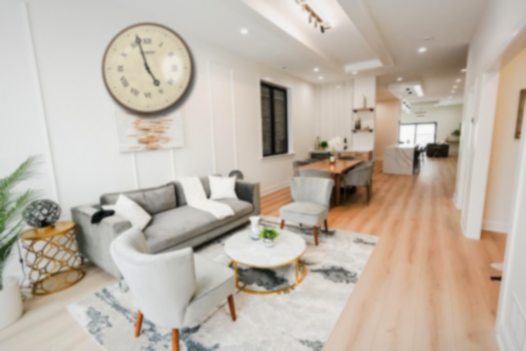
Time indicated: 4:57
